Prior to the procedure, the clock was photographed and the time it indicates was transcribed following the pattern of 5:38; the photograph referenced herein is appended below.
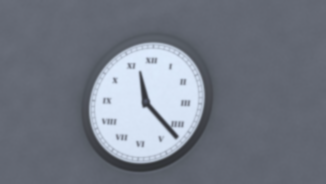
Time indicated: 11:22
